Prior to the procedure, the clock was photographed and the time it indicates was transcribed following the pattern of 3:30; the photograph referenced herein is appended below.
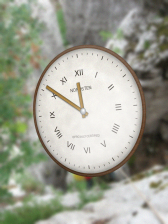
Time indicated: 11:51
